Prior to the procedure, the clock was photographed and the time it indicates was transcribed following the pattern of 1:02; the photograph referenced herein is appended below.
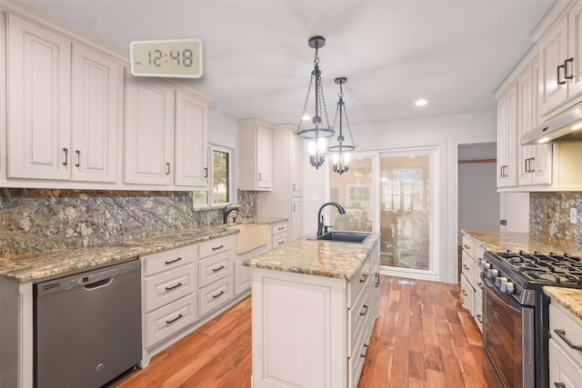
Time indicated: 12:48
